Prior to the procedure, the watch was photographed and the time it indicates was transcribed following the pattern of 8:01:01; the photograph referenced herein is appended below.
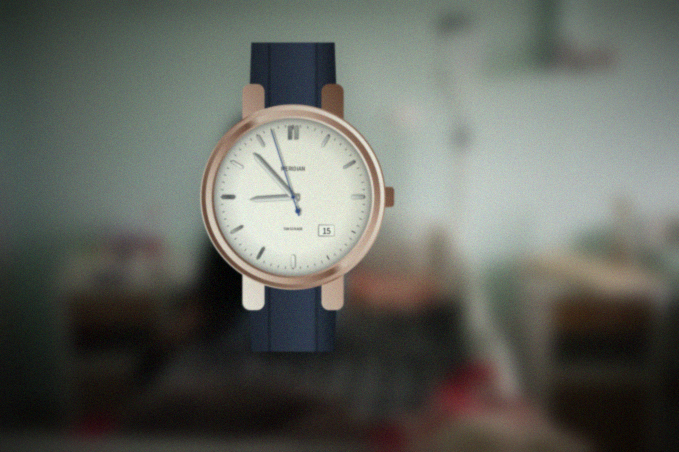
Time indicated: 8:52:57
